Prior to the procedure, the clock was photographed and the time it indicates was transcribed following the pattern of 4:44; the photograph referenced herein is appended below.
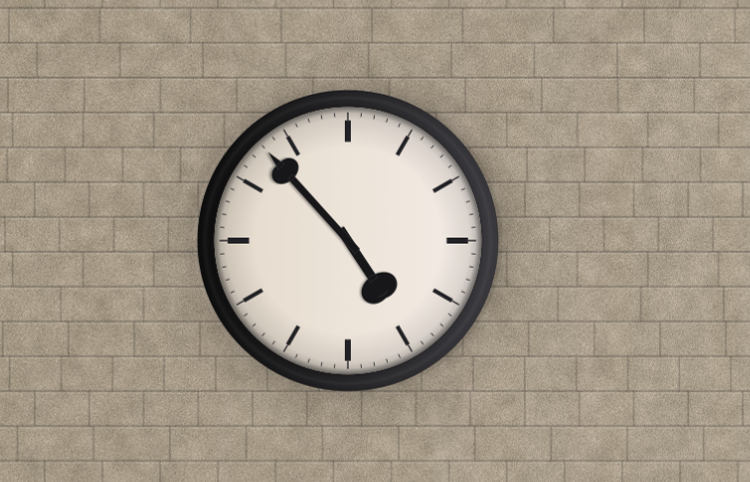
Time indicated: 4:53
